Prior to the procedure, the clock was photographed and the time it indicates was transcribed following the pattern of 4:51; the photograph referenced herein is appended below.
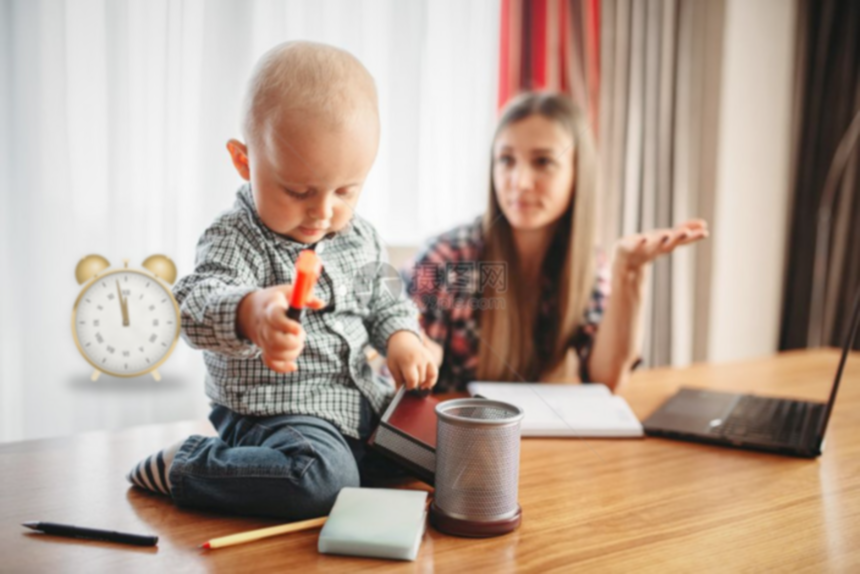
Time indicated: 11:58
